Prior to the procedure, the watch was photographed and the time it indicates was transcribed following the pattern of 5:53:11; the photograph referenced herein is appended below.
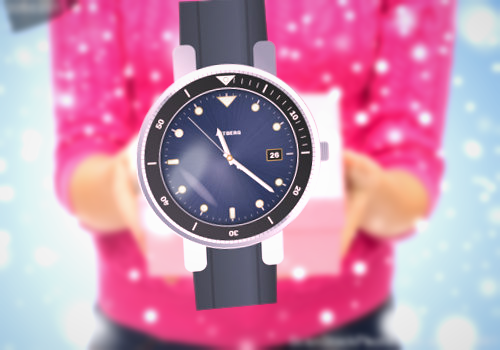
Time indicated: 11:21:53
